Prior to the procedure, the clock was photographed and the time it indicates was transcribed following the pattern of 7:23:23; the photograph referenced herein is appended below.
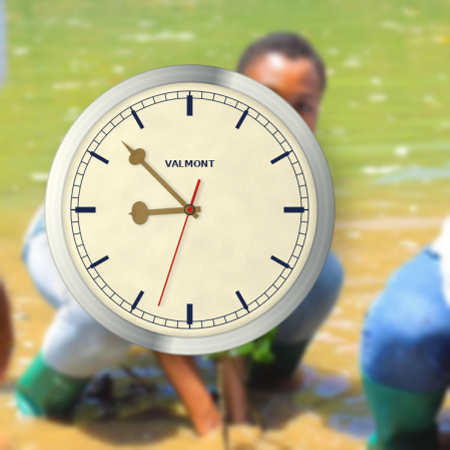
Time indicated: 8:52:33
